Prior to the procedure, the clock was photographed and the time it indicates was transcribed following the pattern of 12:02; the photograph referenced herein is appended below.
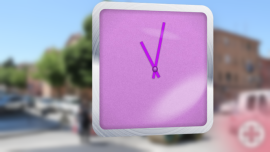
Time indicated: 11:02
